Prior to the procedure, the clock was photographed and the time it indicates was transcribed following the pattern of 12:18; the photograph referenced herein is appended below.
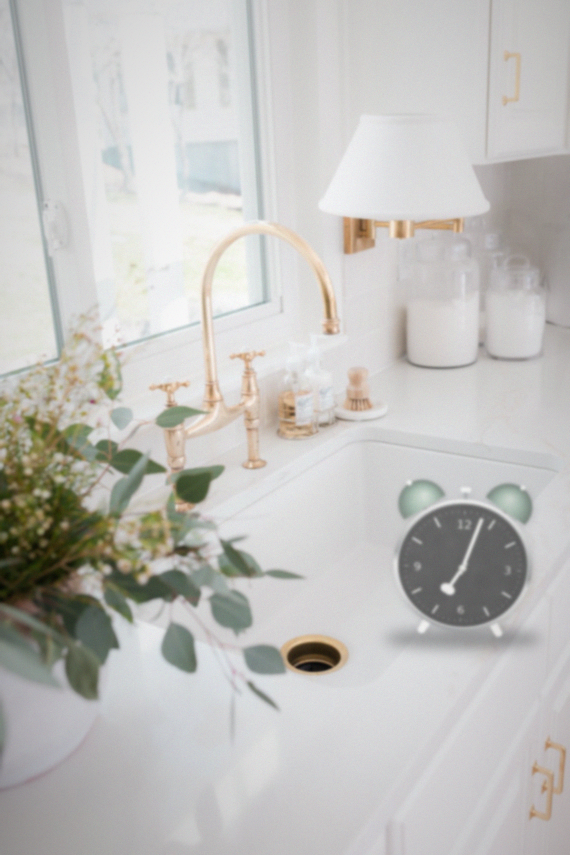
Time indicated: 7:03
